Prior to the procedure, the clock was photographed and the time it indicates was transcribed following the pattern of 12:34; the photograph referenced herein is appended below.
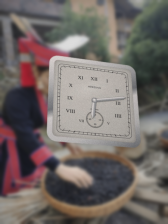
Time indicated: 6:13
